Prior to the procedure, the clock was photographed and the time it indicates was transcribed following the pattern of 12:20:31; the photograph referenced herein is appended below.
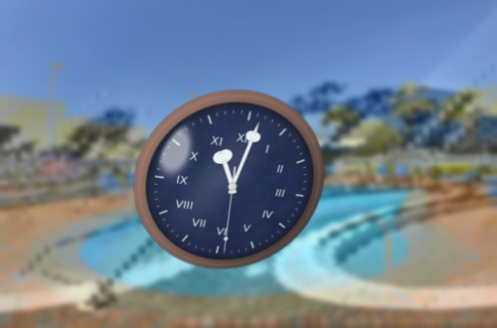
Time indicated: 11:01:29
